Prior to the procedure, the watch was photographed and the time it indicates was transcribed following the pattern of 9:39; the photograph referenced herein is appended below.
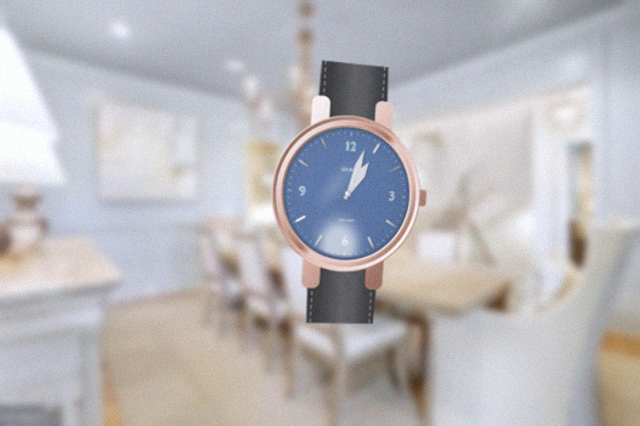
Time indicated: 1:03
